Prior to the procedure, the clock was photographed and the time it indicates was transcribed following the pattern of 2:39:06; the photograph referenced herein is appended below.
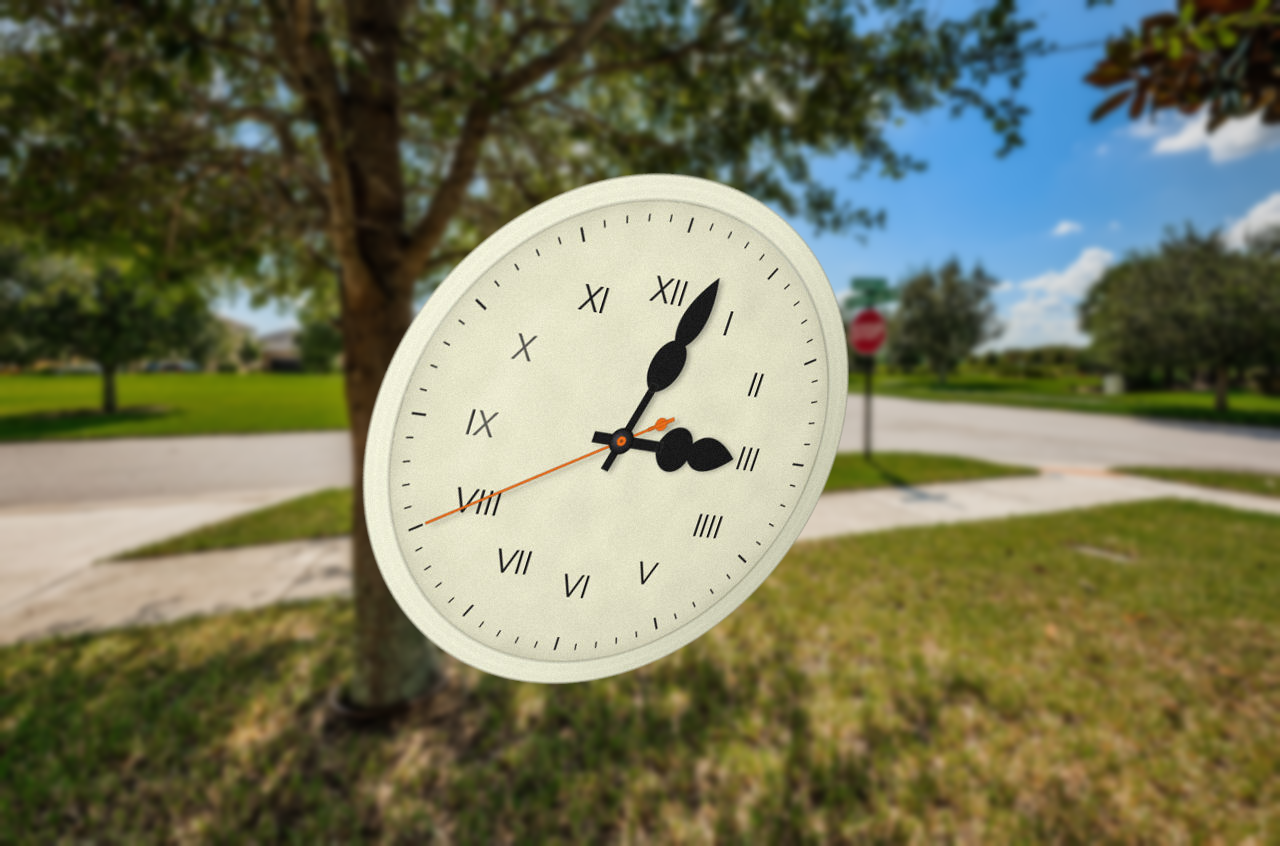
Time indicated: 3:02:40
